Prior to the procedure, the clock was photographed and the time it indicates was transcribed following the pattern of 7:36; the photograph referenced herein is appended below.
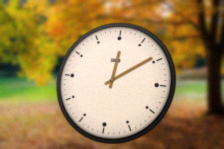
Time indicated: 12:09
